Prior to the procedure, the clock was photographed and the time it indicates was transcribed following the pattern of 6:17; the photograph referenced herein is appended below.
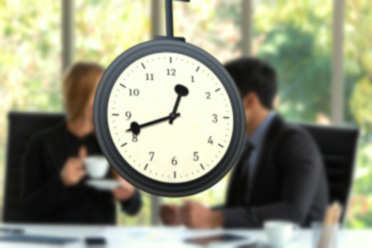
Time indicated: 12:42
